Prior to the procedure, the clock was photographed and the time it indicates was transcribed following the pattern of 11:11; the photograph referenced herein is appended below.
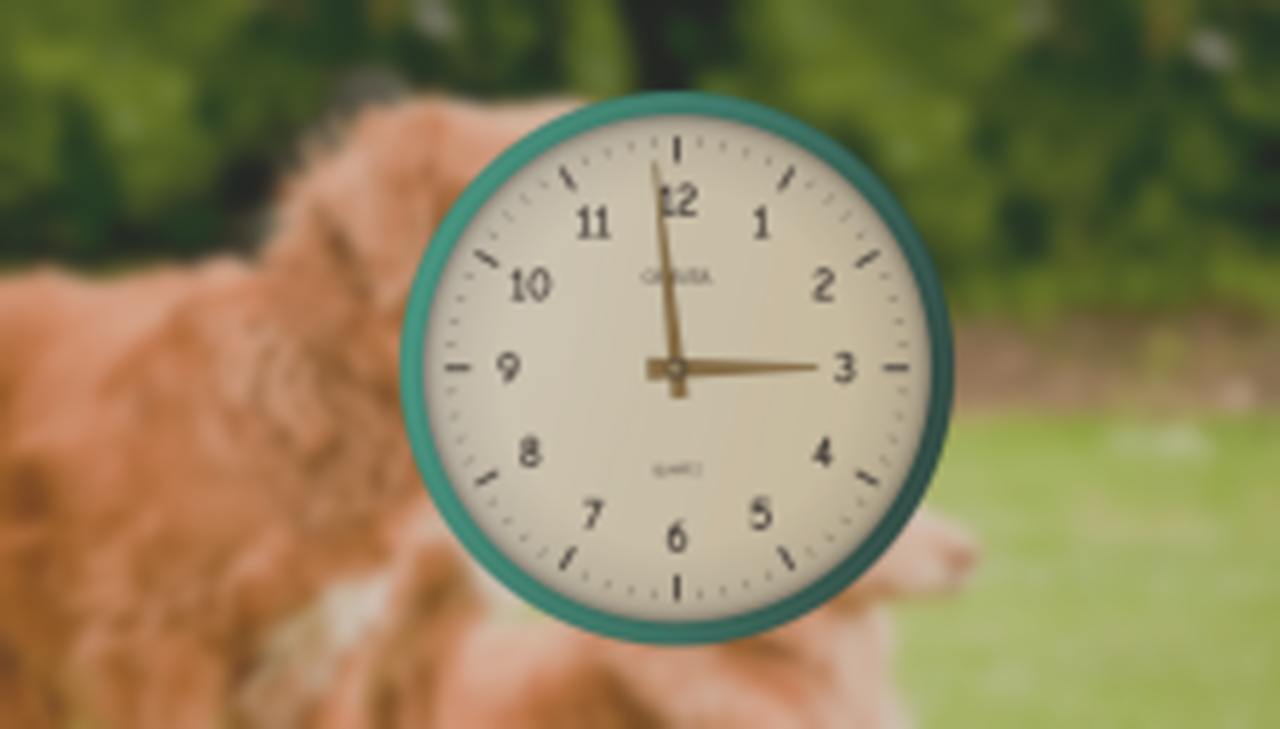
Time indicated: 2:59
